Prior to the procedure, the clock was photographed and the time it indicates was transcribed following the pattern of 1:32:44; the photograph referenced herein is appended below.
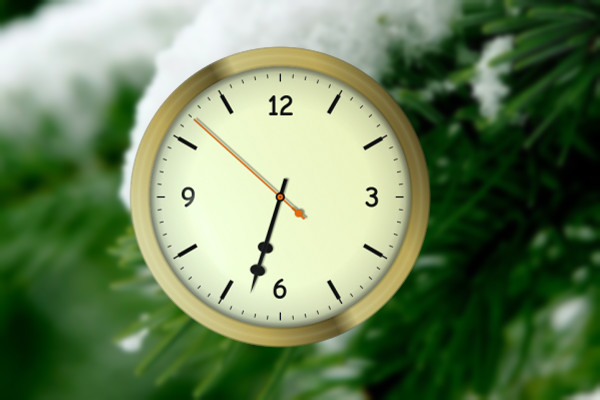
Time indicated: 6:32:52
